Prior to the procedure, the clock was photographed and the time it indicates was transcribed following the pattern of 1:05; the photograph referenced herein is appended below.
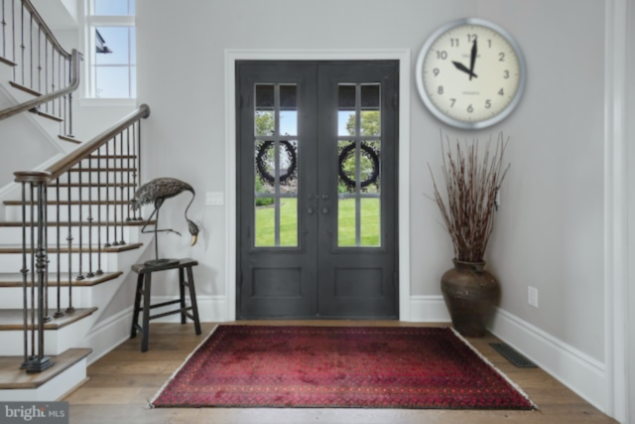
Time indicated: 10:01
